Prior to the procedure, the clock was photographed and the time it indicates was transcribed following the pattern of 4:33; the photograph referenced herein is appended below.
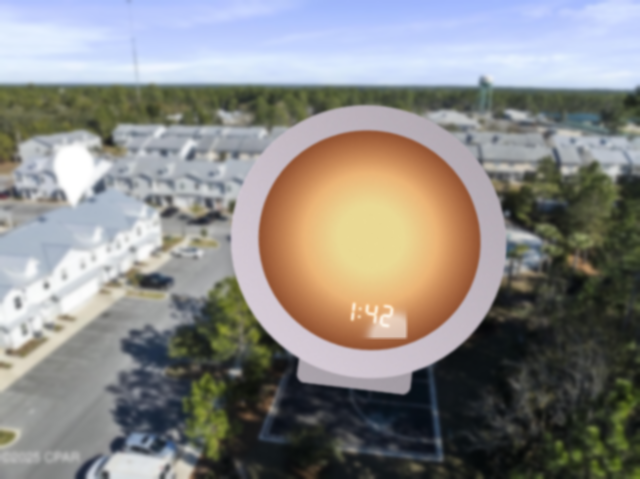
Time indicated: 1:42
